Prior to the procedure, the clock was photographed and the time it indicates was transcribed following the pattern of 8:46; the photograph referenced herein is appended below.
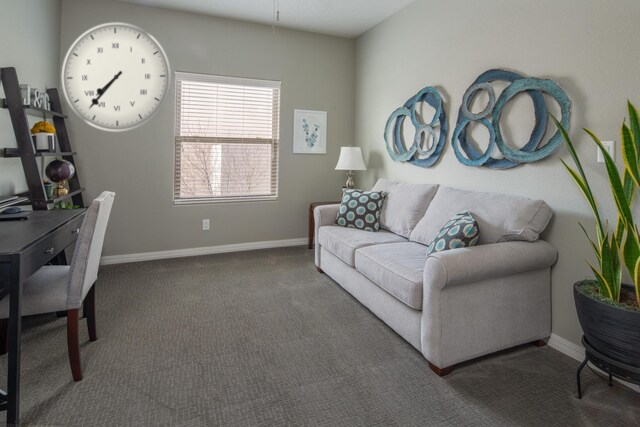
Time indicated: 7:37
